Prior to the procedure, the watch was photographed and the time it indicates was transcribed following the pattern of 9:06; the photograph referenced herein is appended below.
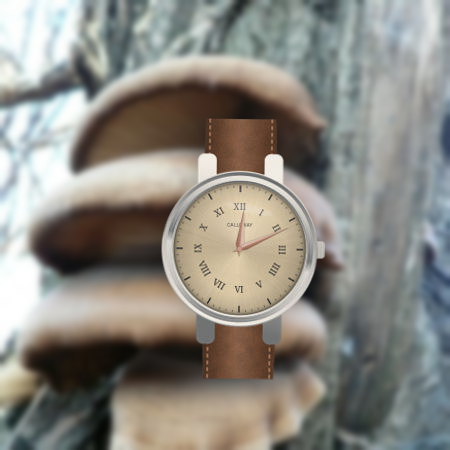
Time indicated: 12:11
